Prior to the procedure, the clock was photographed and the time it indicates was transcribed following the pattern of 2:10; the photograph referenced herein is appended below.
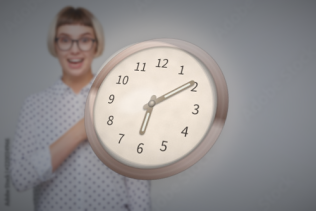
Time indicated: 6:09
